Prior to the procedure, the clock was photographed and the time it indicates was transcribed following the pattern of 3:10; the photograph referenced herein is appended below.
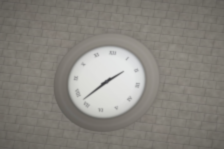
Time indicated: 1:37
